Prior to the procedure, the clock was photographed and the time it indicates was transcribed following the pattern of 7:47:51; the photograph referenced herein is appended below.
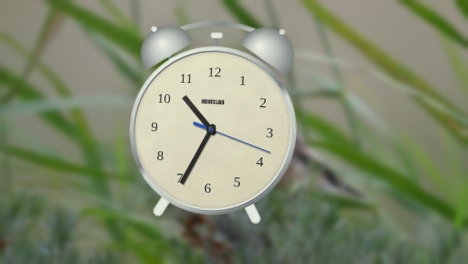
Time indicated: 10:34:18
